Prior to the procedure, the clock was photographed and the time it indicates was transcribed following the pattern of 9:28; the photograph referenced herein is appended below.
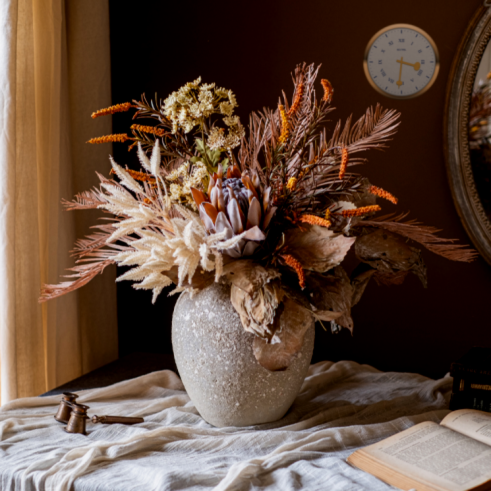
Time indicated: 3:31
